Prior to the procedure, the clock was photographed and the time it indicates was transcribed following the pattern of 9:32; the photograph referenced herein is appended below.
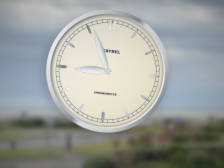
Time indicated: 8:56
